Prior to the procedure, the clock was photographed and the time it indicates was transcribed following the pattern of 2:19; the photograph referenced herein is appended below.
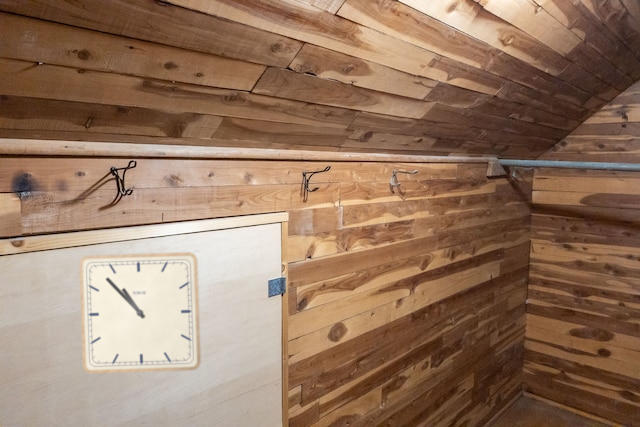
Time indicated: 10:53
